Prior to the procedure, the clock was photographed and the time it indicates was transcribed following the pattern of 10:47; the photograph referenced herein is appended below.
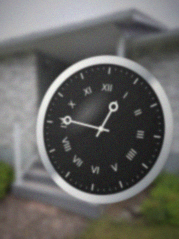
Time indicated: 12:46
